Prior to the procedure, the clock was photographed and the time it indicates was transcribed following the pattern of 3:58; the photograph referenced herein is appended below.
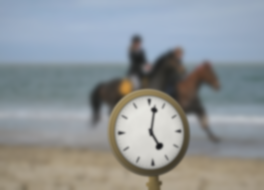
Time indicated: 5:02
